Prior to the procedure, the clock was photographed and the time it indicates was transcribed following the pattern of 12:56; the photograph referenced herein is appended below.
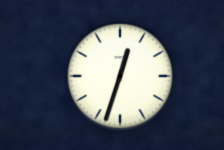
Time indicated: 12:33
